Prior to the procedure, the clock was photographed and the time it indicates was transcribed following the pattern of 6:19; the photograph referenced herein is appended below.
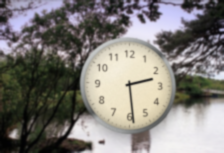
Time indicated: 2:29
